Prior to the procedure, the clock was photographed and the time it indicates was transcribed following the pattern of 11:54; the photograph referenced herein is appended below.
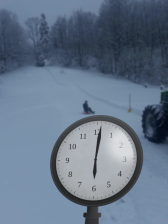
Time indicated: 6:01
